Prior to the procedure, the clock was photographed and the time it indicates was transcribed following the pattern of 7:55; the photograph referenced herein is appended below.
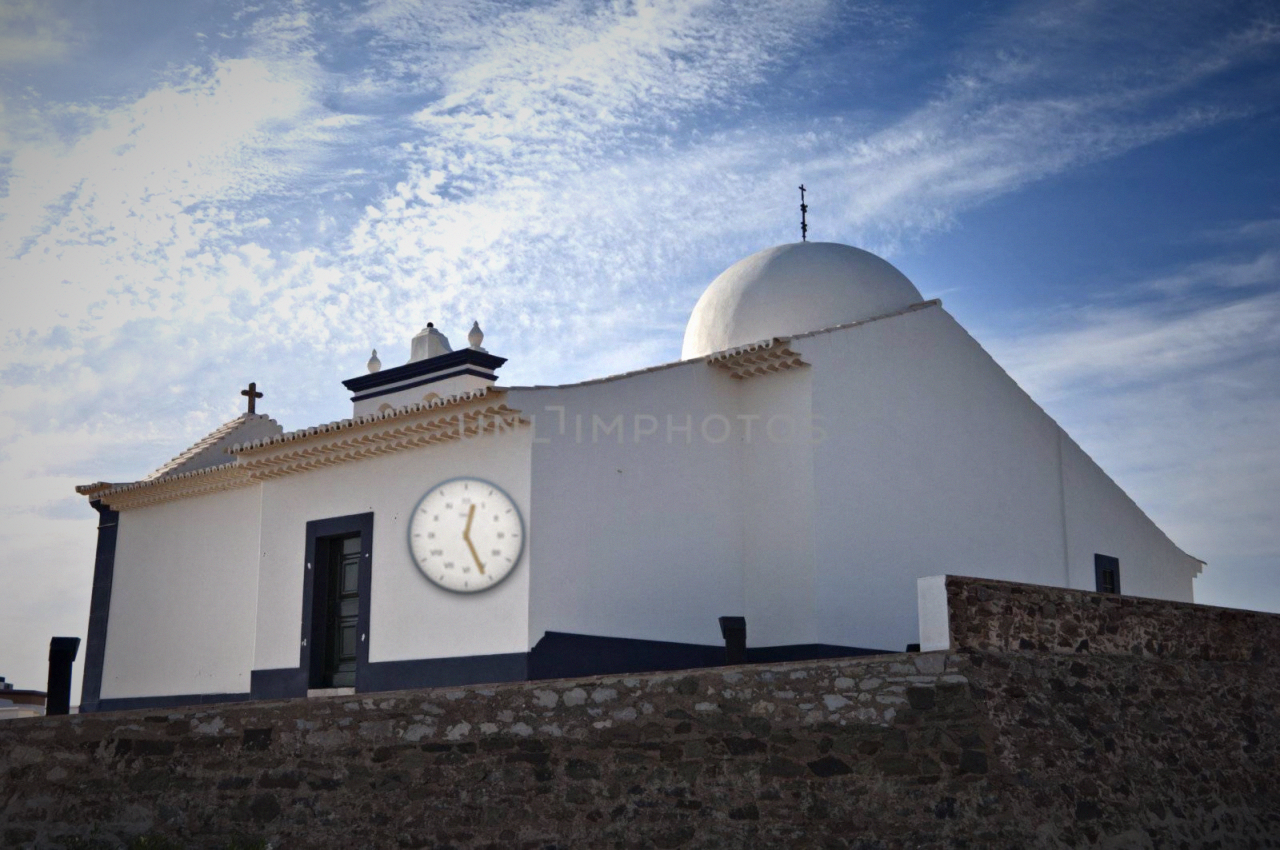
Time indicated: 12:26
